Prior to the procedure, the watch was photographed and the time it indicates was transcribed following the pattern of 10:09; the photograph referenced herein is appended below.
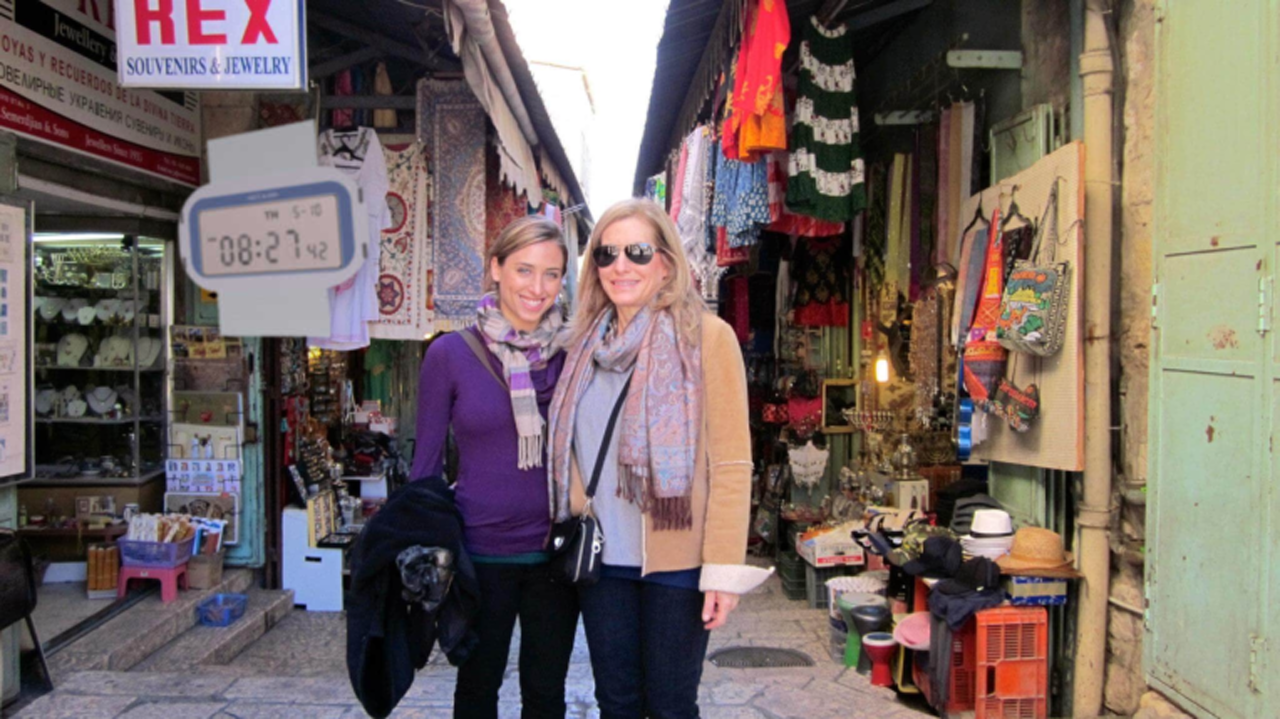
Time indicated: 8:27
